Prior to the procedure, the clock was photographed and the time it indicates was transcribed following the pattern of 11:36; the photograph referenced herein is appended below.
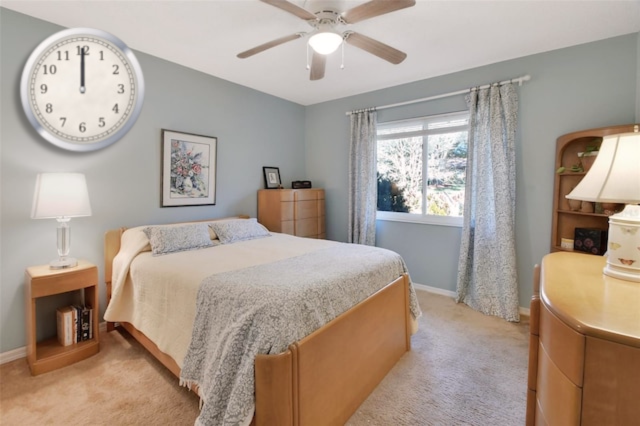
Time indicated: 12:00
